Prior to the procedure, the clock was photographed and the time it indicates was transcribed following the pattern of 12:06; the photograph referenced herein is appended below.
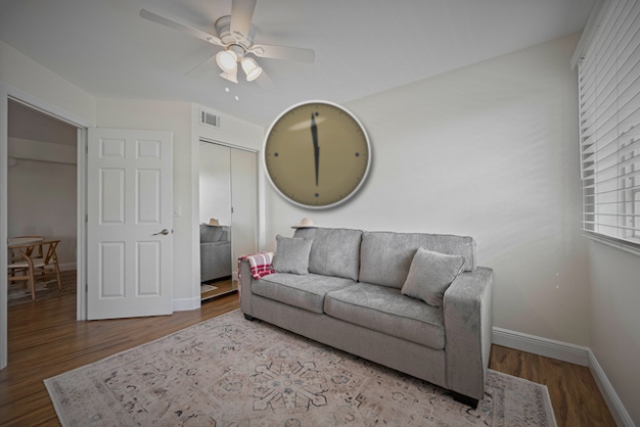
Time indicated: 5:59
